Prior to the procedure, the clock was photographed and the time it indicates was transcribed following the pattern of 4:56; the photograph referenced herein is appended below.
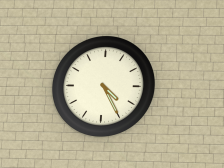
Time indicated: 4:25
